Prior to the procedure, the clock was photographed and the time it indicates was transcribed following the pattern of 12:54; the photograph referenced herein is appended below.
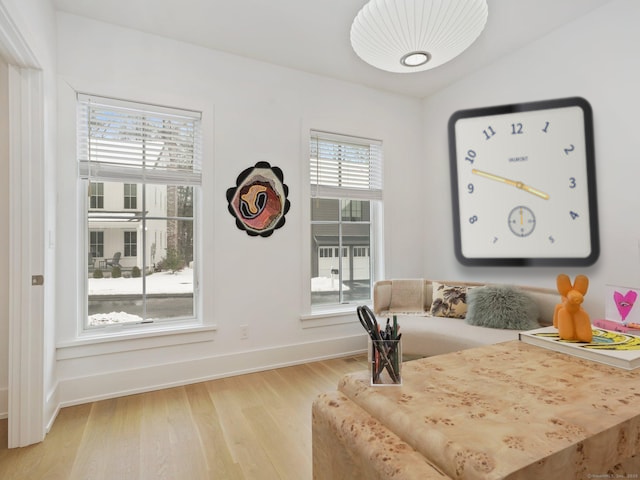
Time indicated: 3:48
